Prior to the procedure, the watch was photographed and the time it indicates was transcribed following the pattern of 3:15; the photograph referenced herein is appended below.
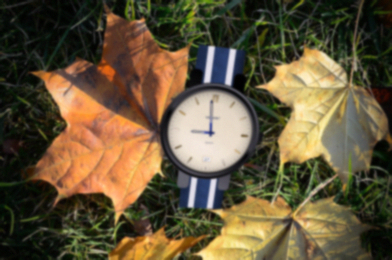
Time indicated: 8:59
